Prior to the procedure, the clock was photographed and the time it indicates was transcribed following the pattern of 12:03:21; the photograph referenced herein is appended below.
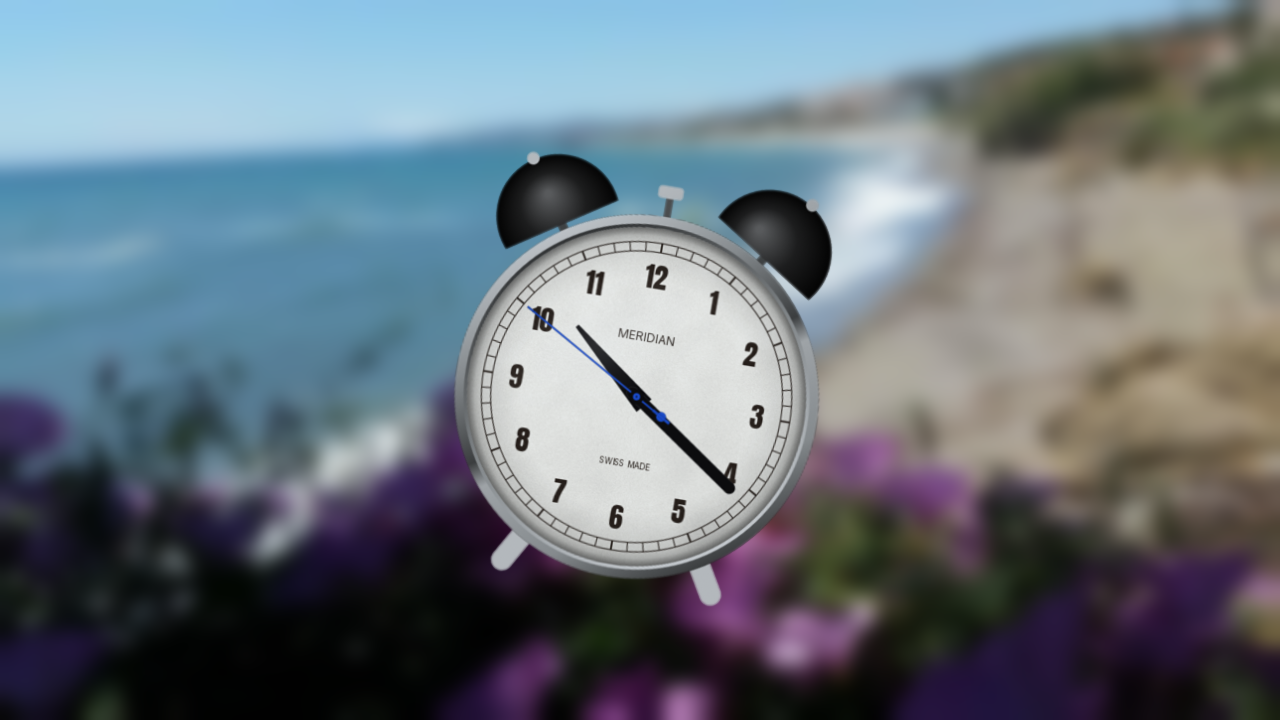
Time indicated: 10:20:50
